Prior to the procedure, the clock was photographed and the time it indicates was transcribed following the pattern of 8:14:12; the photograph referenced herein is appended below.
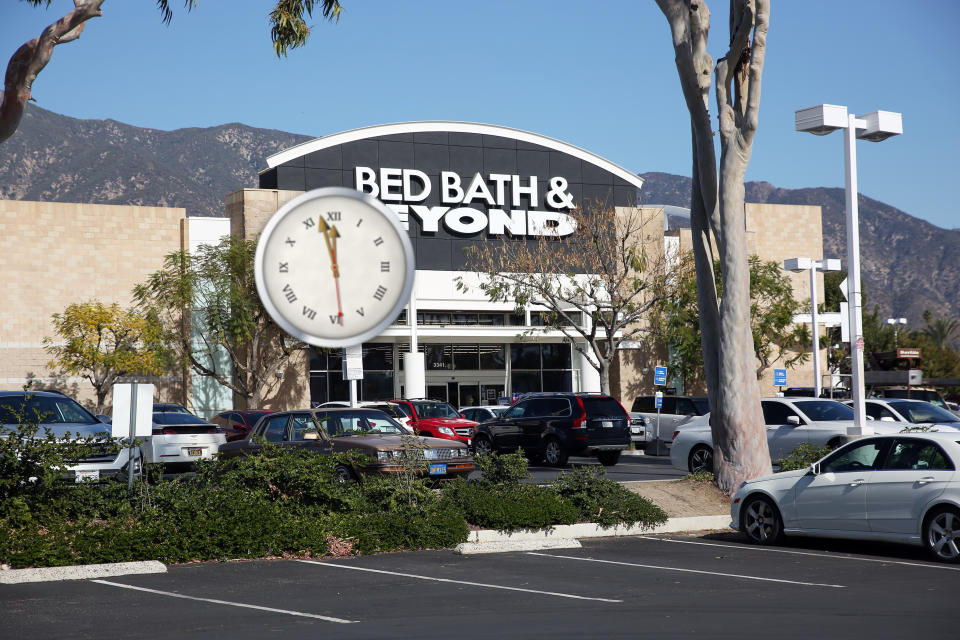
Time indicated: 11:57:29
